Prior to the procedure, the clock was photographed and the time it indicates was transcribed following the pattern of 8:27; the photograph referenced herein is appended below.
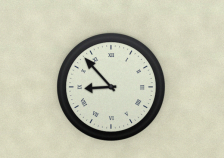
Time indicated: 8:53
